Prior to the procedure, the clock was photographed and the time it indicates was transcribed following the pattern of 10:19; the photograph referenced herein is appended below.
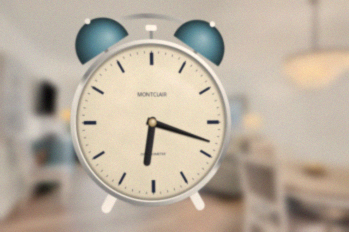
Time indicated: 6:18
